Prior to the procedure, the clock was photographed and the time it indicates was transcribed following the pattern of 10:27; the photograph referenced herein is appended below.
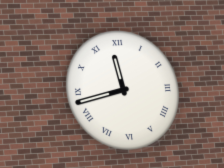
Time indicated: 11:43
